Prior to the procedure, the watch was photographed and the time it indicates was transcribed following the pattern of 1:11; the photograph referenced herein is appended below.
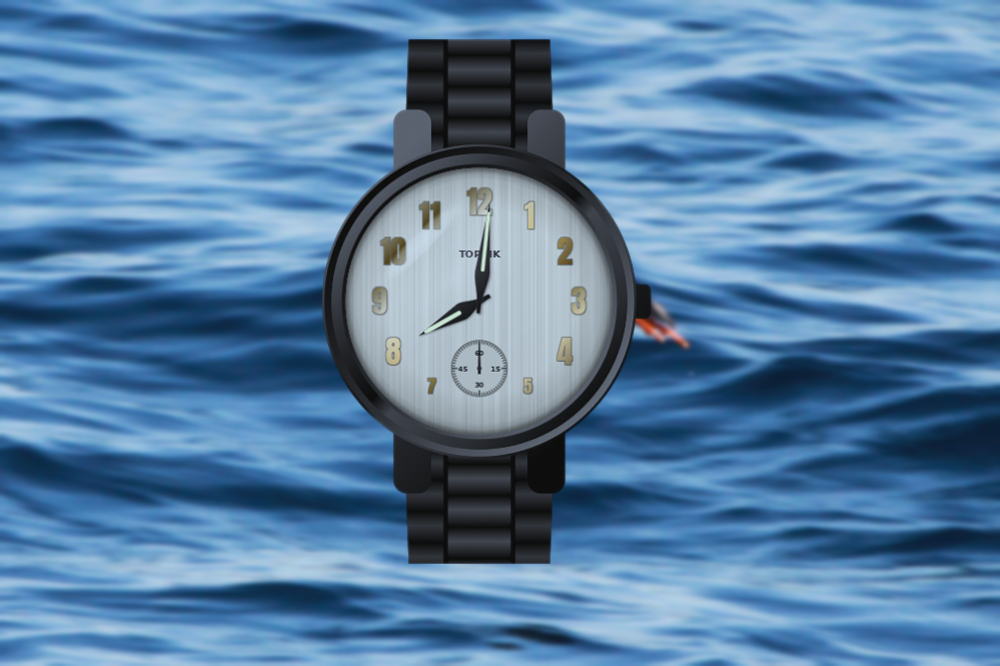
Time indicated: 8:01
